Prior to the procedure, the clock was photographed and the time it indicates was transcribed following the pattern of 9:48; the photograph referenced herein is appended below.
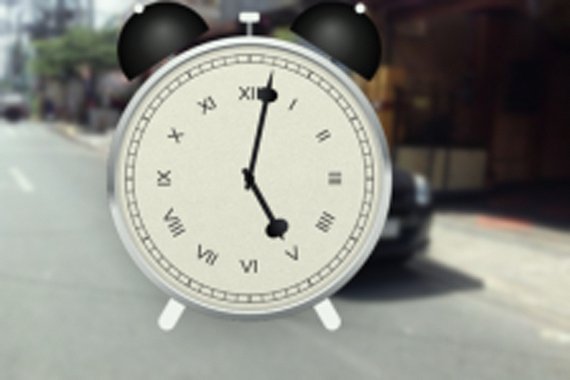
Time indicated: 5:02
